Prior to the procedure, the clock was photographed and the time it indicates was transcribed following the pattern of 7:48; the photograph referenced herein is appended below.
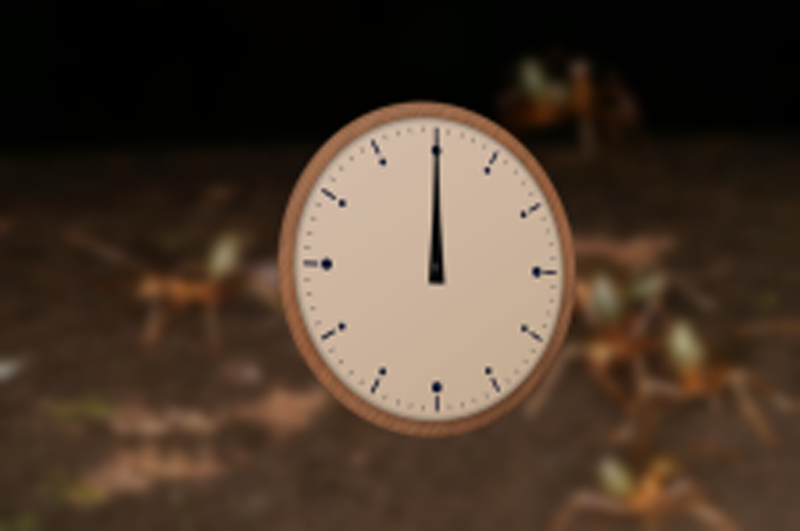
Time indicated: 12:00
